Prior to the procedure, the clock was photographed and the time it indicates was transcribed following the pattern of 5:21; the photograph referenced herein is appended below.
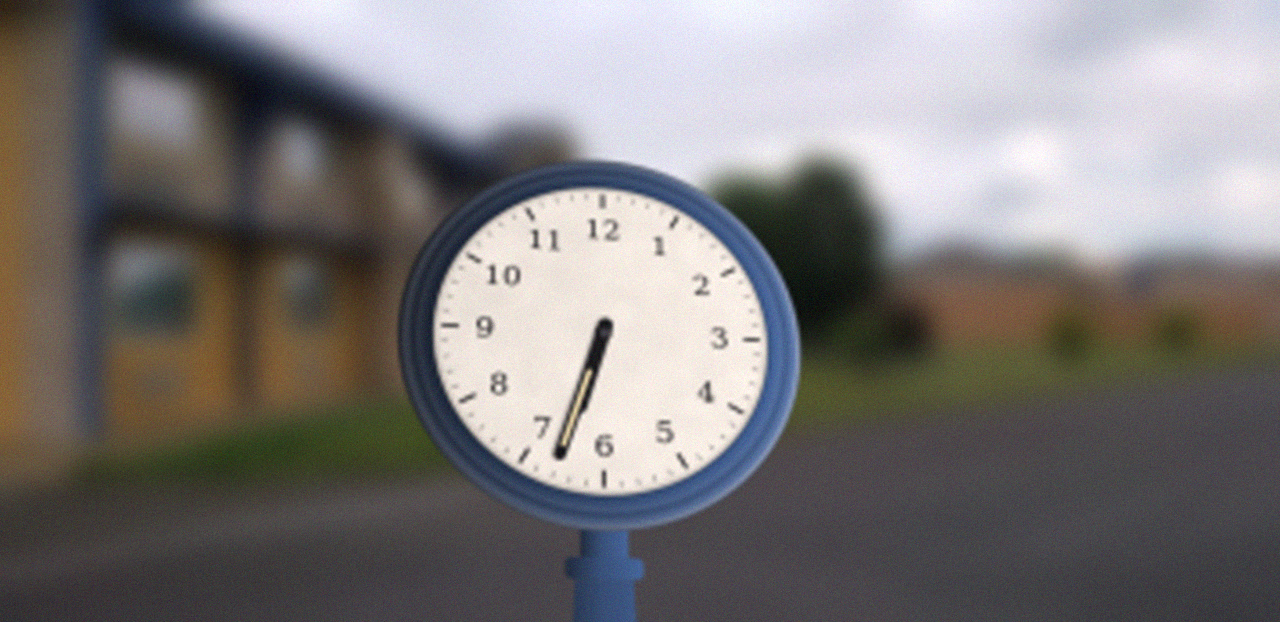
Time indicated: 6:33
